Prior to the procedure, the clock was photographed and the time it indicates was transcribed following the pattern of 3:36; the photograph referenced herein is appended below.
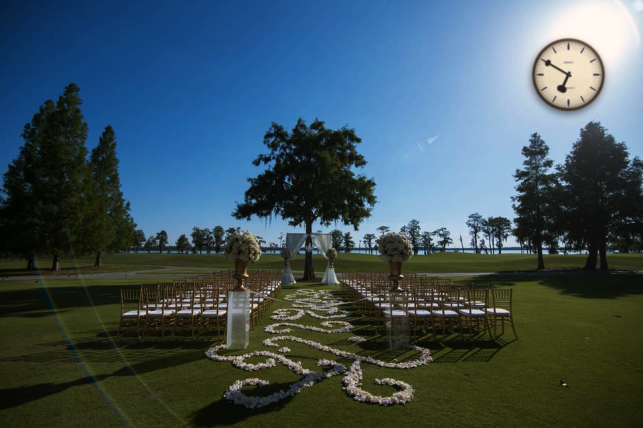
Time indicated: 6:50
